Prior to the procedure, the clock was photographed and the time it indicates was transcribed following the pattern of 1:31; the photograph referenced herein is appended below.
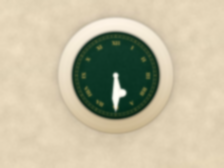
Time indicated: 5:30
